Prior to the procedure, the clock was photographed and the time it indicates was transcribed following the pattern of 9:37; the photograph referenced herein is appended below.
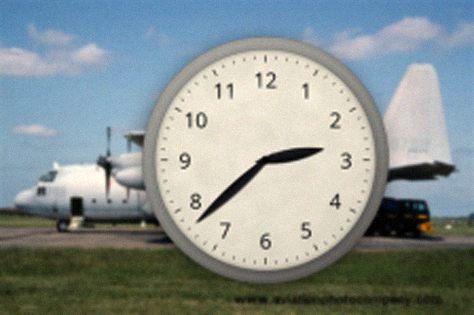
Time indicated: 2:38
